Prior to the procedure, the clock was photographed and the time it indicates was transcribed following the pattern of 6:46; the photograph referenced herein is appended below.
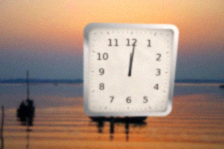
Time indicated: 12:01
